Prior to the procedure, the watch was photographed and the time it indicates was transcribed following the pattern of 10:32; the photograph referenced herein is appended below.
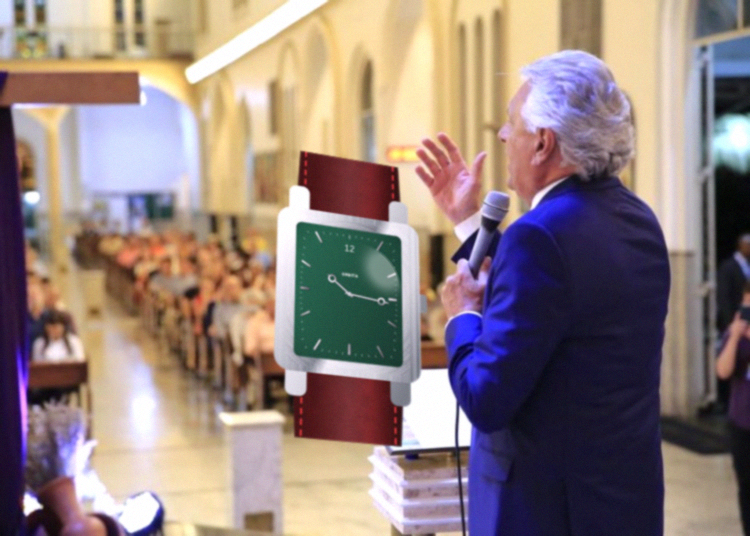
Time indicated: 10:16
